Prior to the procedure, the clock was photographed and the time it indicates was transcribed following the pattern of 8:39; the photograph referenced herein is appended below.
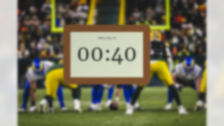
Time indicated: 0:40
